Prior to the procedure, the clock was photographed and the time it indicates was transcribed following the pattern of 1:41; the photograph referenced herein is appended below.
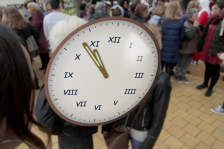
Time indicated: 10:53
